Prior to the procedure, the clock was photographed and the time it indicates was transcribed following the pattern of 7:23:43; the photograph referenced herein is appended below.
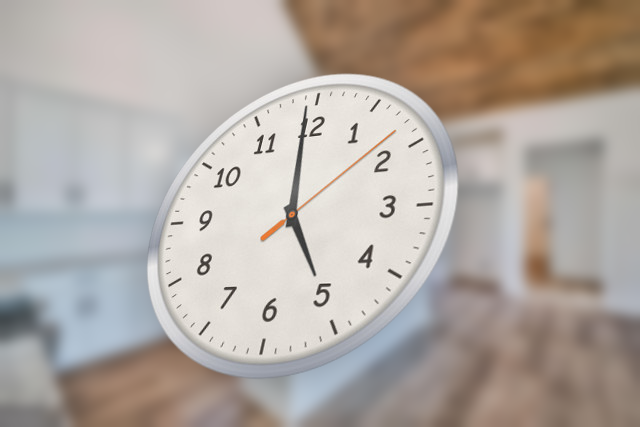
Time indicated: 4:59:08
